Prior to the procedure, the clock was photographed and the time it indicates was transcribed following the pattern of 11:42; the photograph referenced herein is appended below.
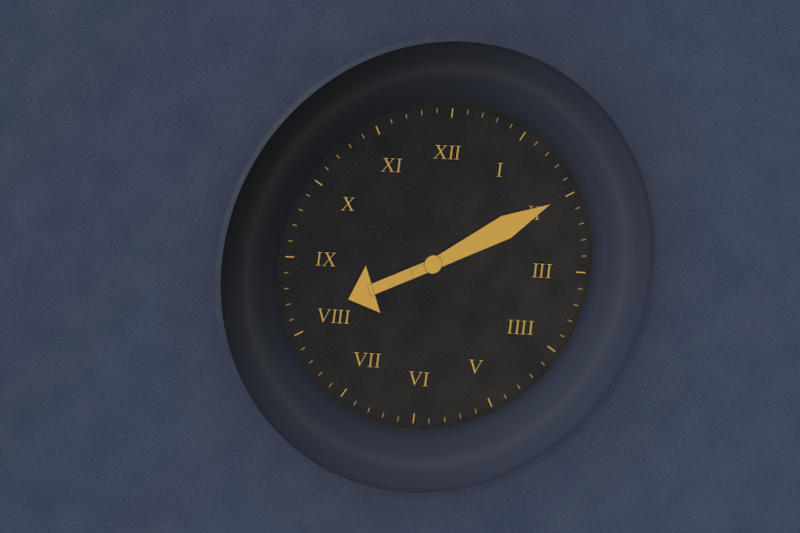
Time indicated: 8:10
